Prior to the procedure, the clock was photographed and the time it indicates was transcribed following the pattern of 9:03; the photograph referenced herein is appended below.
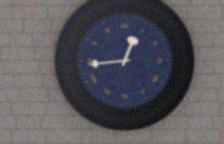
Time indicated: 12:44
